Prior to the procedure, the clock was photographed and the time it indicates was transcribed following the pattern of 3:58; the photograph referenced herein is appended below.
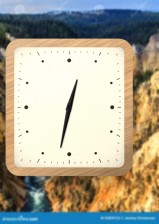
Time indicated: 12:32
